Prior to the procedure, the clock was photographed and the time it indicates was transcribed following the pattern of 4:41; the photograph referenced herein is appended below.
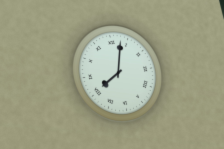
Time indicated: 8:03
